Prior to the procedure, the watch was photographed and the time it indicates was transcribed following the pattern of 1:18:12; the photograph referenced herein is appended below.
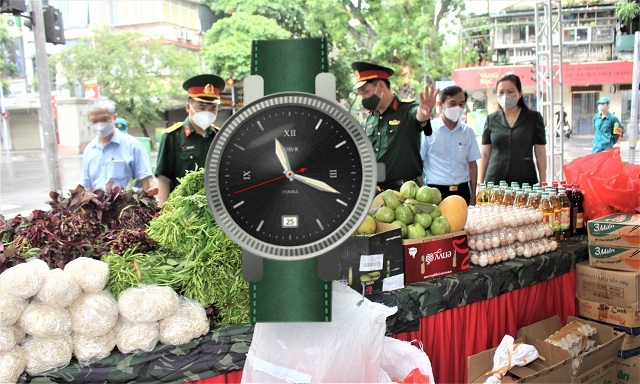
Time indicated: 11:18:42
